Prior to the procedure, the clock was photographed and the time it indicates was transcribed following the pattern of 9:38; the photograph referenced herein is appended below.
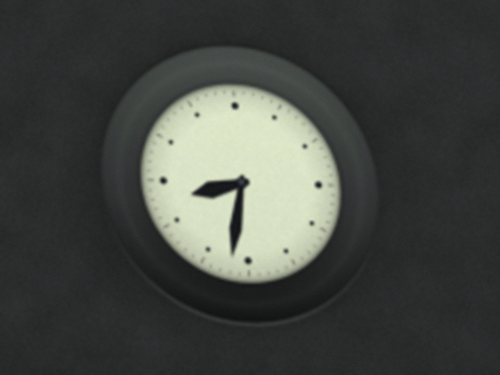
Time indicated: 8:32
